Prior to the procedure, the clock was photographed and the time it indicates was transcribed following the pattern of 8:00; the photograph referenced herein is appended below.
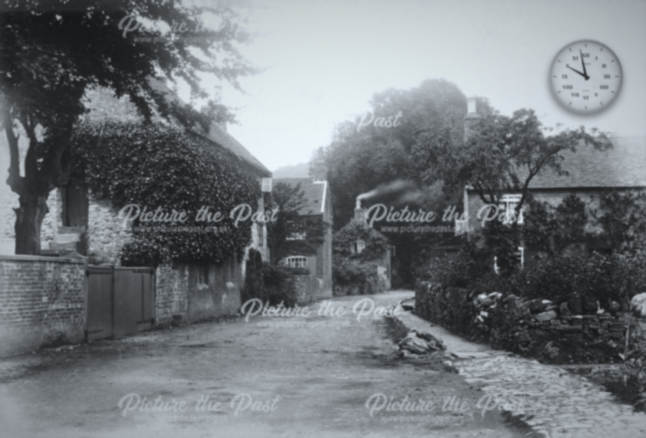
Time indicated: 9:58
